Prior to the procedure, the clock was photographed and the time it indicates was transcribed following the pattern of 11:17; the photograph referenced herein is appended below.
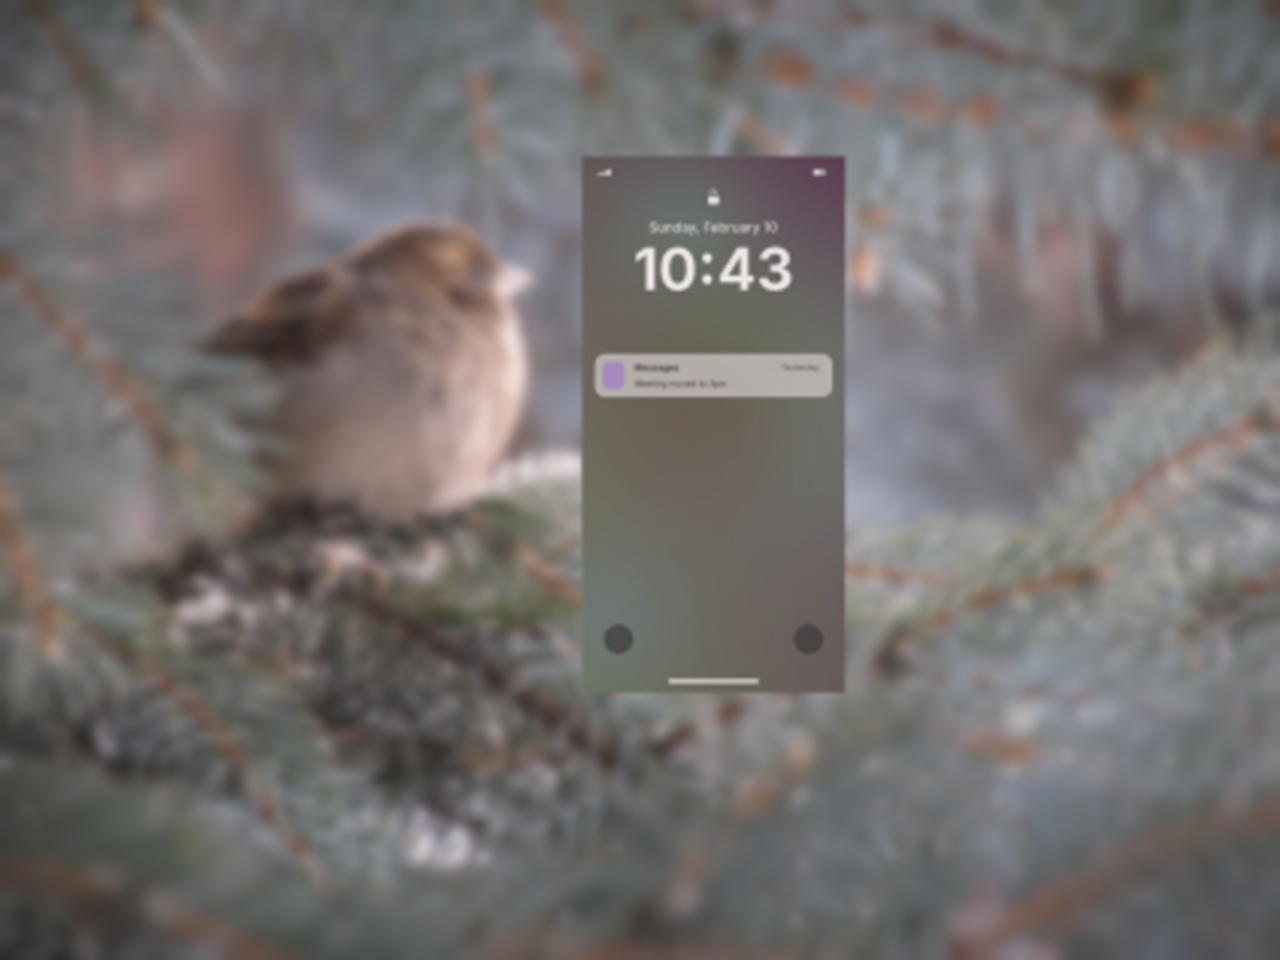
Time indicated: 10:43
